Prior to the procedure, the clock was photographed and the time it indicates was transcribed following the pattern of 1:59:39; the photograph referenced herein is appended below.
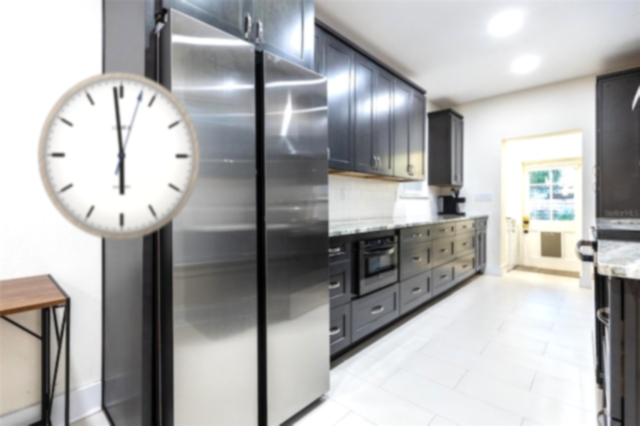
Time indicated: 5:59:03
